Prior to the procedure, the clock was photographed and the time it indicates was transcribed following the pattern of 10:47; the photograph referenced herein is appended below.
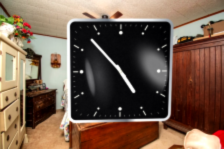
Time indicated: 4:53
